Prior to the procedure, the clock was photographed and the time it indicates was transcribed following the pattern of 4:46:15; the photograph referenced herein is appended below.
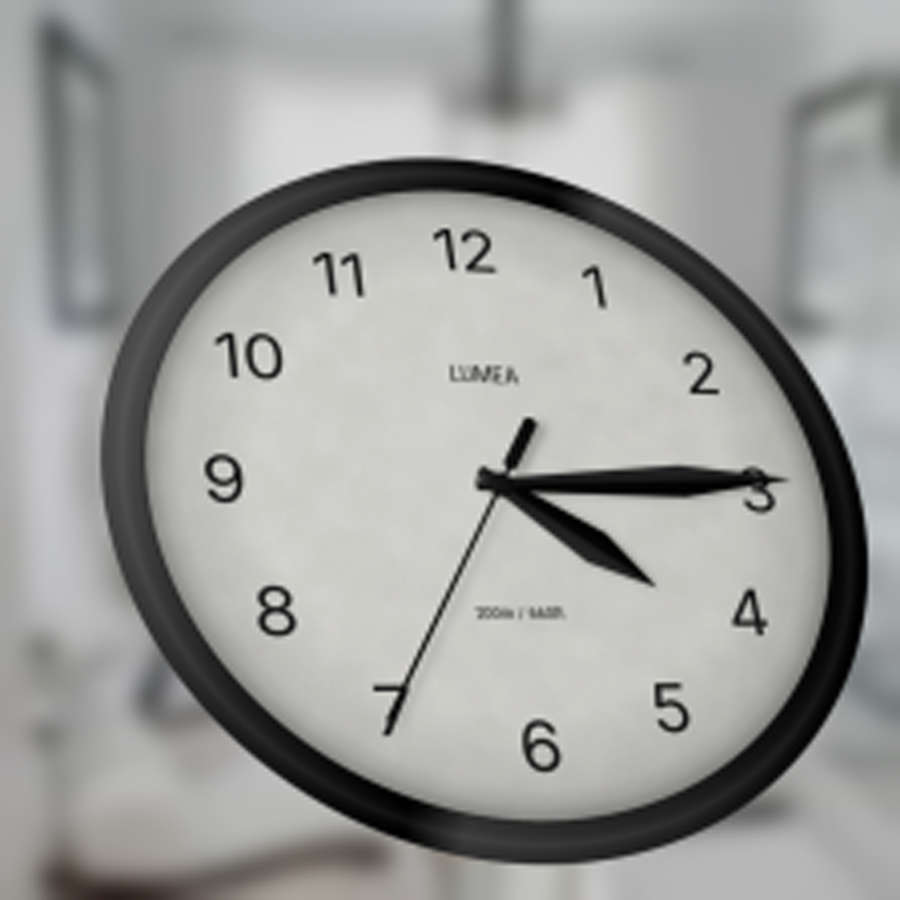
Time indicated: 4:14:35
